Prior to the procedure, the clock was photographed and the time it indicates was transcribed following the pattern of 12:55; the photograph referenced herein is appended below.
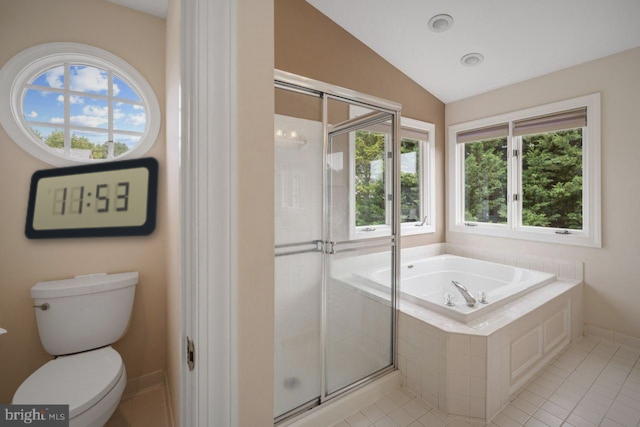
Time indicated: 11:53
